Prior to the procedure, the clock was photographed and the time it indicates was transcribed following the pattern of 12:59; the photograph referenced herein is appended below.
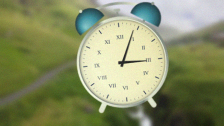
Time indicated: 3:04
